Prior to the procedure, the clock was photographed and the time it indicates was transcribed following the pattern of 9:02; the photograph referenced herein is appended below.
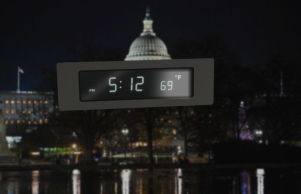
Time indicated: 5:12
